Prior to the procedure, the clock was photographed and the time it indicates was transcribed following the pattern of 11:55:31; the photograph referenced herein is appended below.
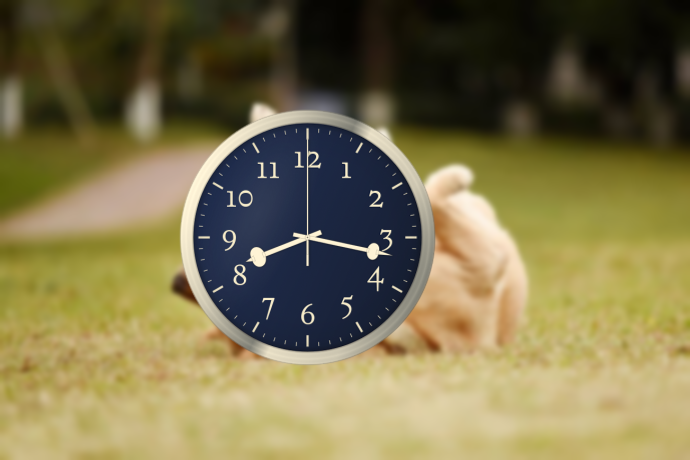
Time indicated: 8:17:00
